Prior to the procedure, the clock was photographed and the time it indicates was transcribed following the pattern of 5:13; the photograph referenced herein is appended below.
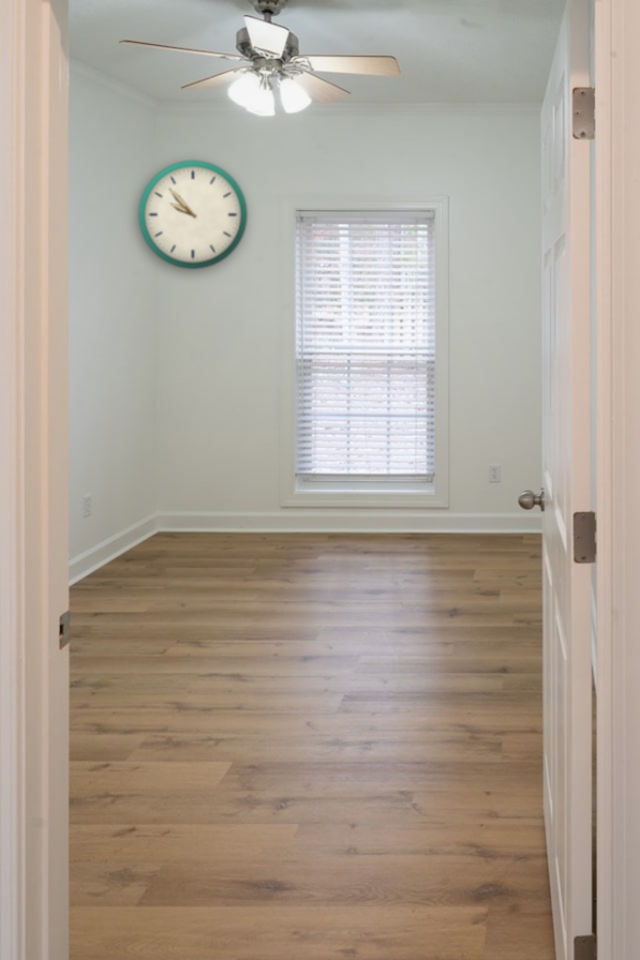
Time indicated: 9:53
